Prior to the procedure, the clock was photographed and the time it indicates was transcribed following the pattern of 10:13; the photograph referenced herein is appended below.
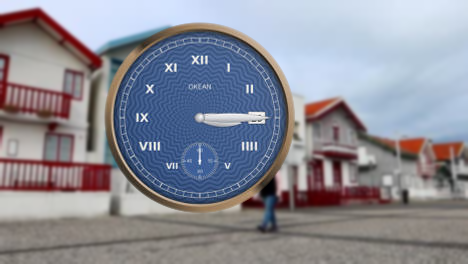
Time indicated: 3:15
